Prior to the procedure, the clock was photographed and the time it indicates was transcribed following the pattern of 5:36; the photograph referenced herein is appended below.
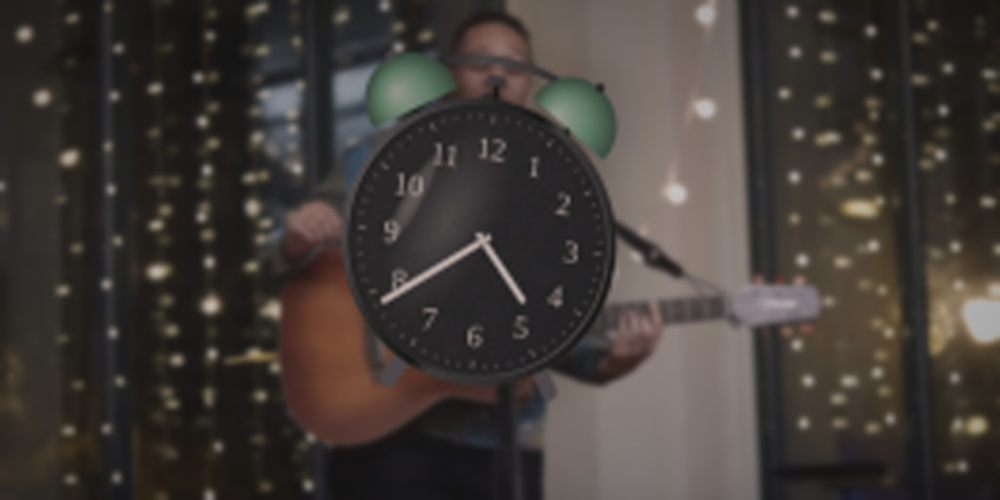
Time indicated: 4:39
